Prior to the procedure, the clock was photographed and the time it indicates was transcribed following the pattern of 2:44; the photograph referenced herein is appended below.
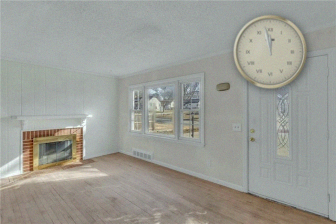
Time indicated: 11:58
